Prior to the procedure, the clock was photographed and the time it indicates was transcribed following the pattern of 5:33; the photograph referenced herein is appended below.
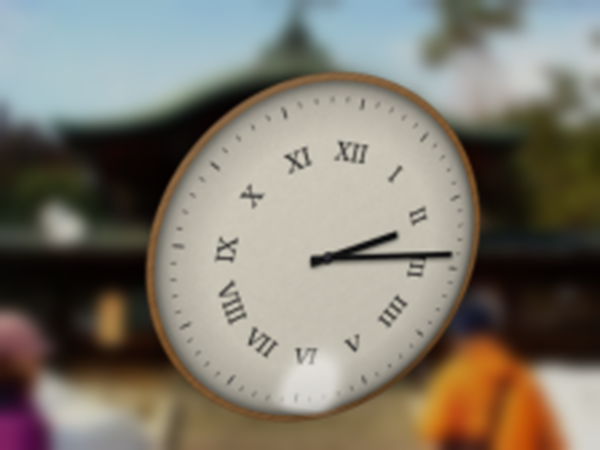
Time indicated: 2:14
